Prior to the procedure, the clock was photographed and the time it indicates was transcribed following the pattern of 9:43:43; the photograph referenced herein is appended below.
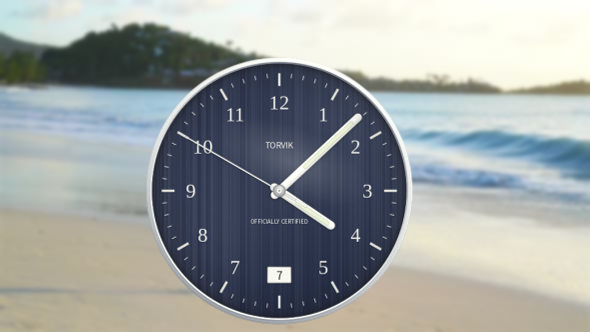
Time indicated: 4:07:50
